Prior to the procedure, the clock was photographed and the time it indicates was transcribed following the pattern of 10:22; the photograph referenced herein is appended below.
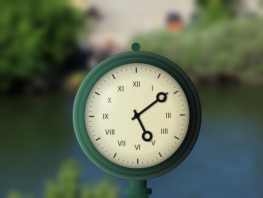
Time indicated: 5:09
